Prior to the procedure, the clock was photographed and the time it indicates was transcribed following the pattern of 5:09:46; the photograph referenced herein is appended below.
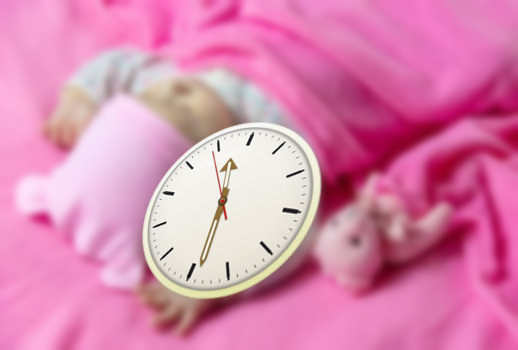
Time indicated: 11:28:54
